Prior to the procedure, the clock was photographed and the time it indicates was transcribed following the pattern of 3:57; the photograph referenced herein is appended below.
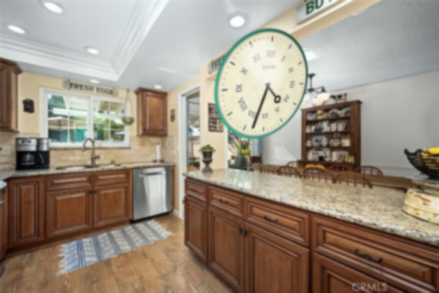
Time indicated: 4:33
